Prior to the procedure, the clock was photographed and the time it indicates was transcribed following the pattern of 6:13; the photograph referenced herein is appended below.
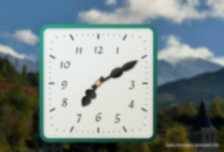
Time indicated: 7:10
